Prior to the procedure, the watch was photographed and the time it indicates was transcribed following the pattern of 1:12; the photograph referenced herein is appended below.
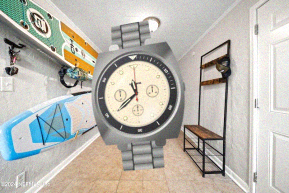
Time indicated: 11:39
